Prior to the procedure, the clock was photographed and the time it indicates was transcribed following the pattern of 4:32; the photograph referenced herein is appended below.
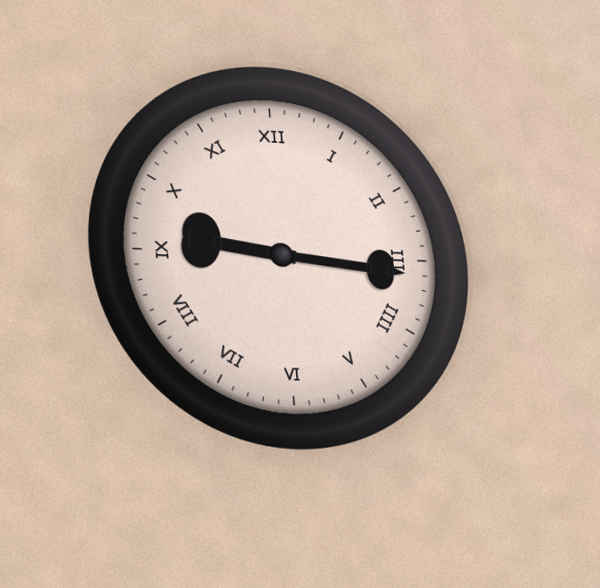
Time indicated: 9:16
